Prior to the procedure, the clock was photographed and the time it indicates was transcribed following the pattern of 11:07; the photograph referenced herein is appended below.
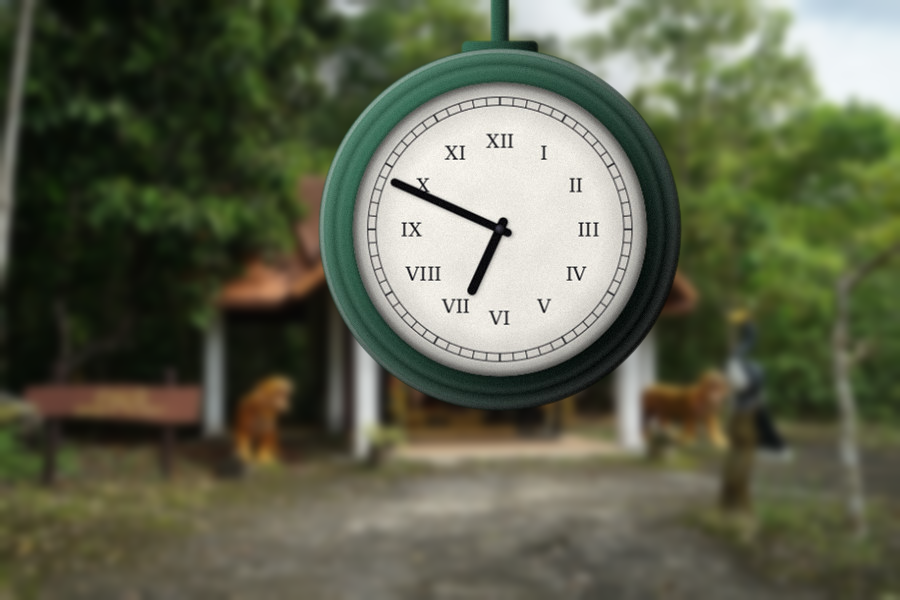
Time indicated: 6:49
